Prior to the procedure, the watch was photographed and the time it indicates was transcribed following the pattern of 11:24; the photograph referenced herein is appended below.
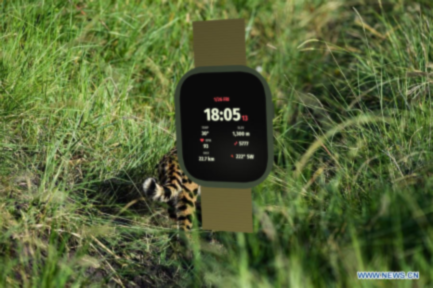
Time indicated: 18:05
